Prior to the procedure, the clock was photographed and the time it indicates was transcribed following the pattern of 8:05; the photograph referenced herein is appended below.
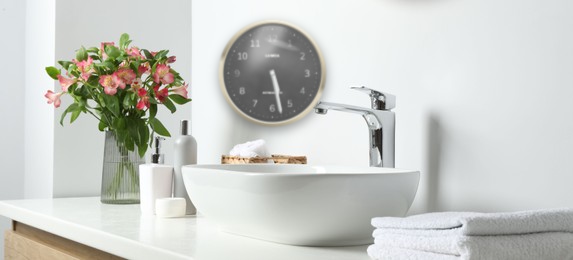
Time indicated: 5:28
